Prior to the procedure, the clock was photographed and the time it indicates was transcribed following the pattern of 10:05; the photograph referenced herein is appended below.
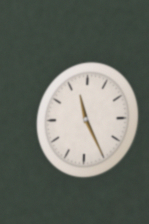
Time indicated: 11:25
